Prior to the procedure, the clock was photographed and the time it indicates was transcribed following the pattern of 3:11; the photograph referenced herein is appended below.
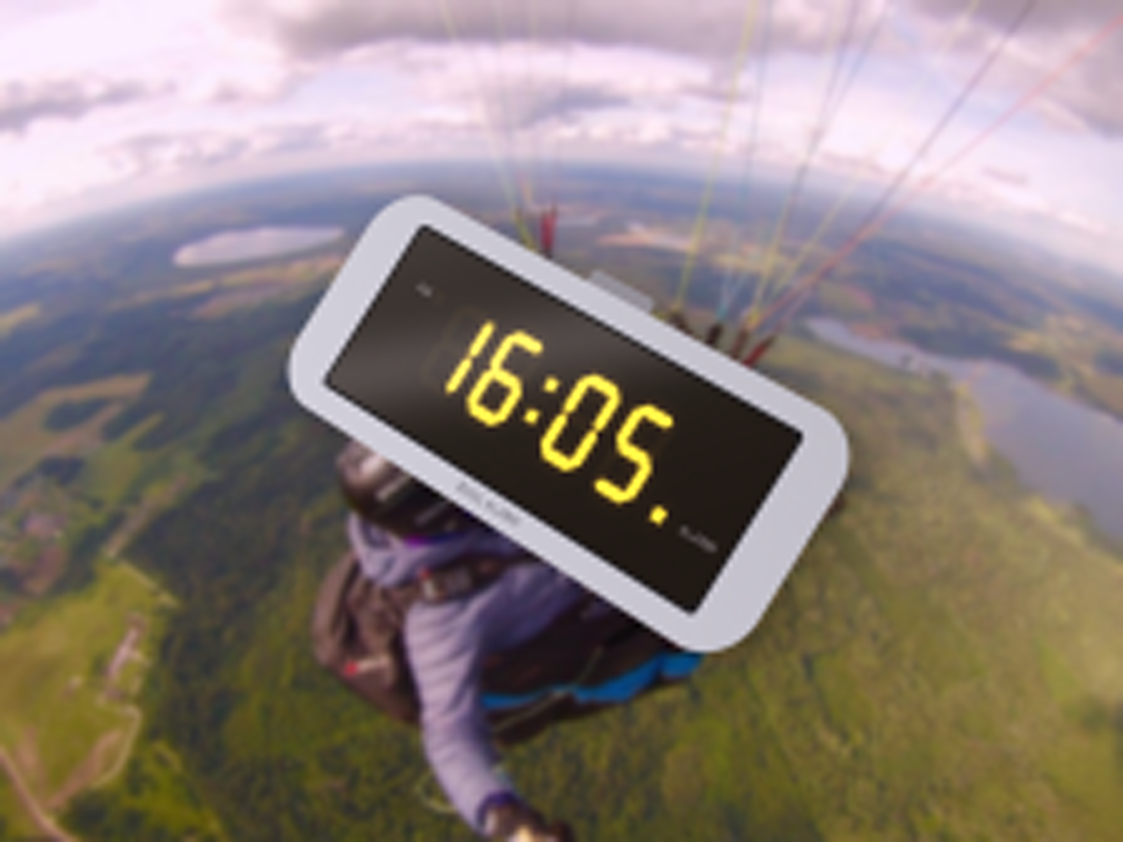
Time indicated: 16:05
